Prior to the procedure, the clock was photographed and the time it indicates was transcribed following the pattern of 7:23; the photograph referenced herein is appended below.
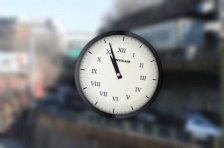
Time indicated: 10:56
